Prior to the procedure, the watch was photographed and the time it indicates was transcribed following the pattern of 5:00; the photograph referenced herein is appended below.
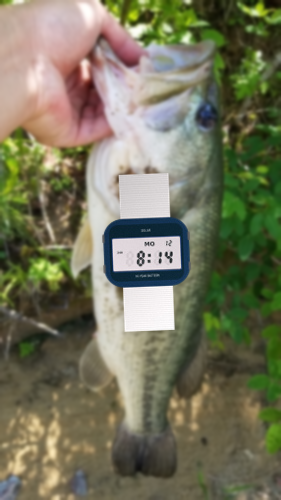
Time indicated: 8:14
